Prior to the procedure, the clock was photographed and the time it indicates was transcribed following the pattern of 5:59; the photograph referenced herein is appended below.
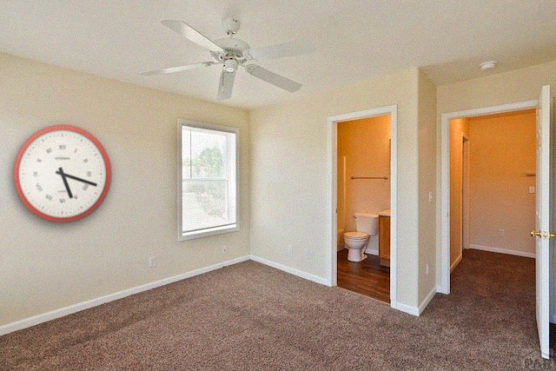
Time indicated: 5:18
